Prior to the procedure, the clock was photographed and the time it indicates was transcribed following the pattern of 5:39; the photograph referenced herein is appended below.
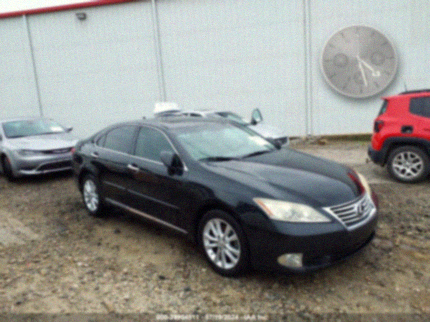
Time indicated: 4:28
